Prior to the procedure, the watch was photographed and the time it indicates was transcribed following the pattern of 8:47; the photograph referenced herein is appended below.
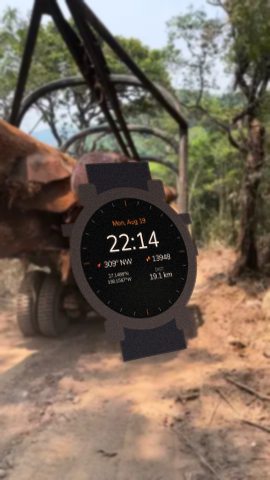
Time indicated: 22:14
